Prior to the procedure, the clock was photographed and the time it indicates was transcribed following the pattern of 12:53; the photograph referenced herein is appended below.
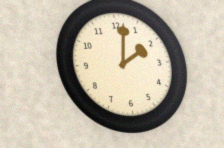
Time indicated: 2:02
